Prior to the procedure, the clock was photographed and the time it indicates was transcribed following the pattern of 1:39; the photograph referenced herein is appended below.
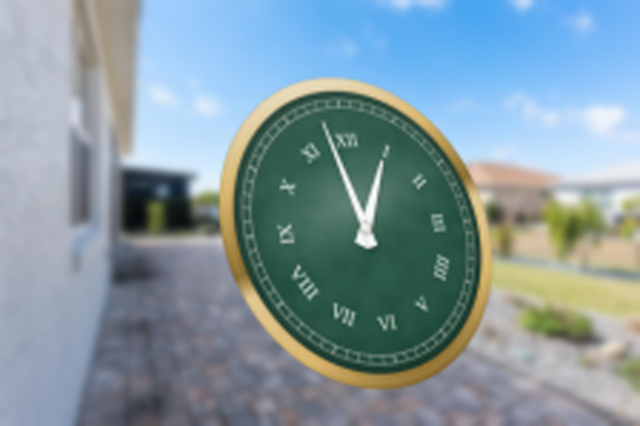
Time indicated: 12:58
